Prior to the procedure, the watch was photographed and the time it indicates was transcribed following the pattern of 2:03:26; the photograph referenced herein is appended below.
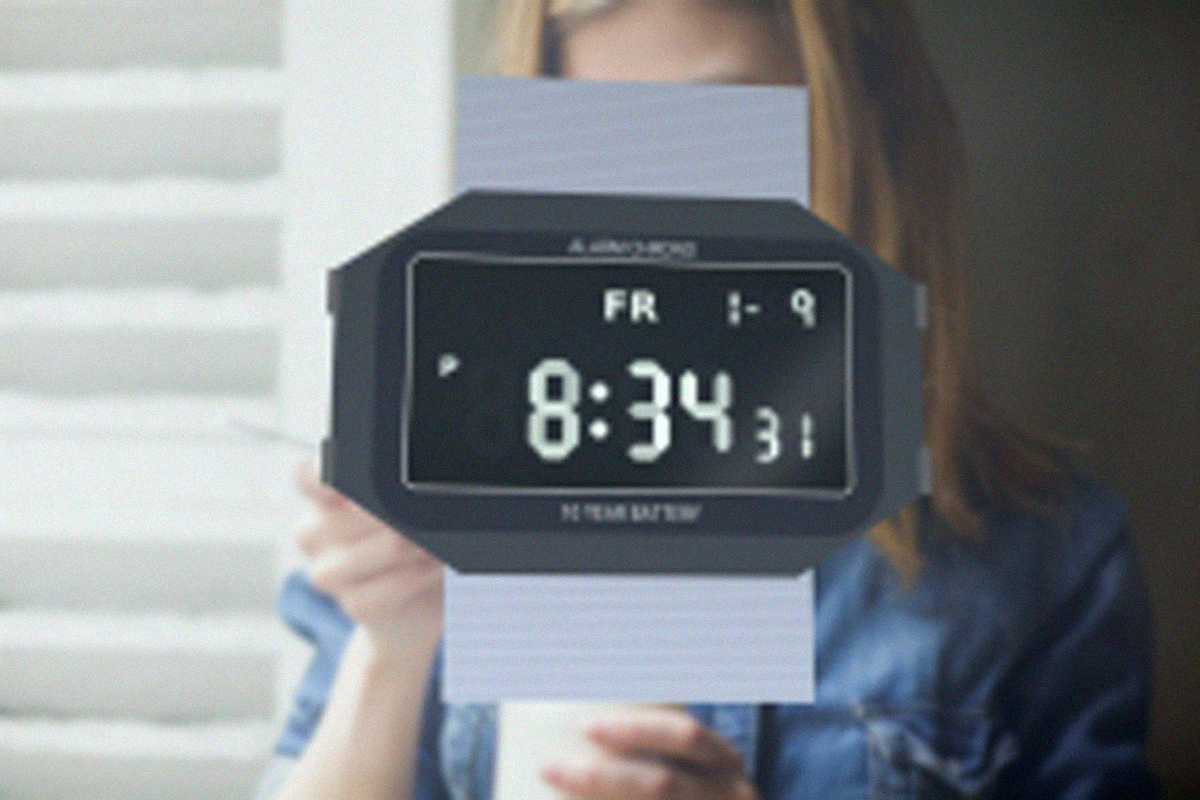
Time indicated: 8:34:31
